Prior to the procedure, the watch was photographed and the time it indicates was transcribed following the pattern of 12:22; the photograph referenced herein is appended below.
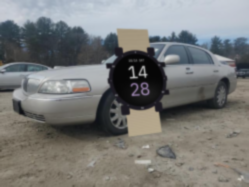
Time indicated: 14:28
